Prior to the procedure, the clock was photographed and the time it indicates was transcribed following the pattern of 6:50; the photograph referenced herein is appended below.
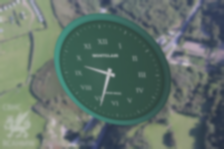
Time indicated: 9:34
